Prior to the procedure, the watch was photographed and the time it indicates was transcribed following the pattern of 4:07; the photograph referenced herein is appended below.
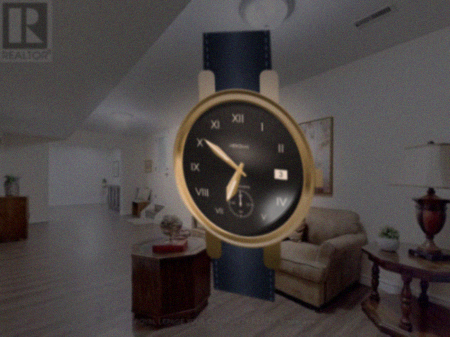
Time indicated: 6:51
